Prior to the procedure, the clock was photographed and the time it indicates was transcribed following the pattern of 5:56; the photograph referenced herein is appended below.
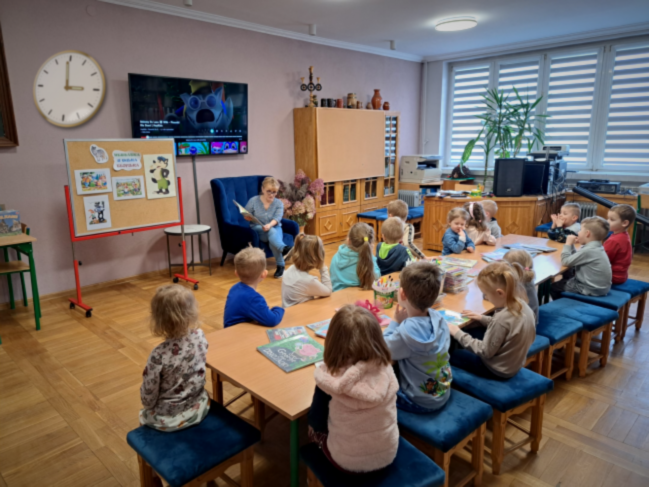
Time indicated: 2:59
